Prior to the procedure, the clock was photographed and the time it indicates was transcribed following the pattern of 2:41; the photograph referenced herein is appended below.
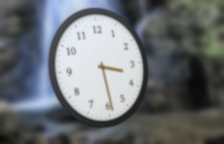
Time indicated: 3:29
